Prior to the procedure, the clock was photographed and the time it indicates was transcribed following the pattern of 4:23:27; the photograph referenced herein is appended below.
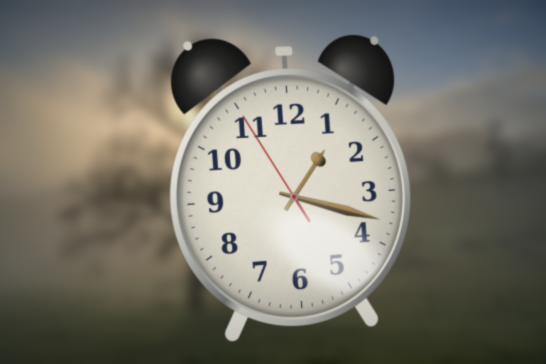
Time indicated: 1:17:55
